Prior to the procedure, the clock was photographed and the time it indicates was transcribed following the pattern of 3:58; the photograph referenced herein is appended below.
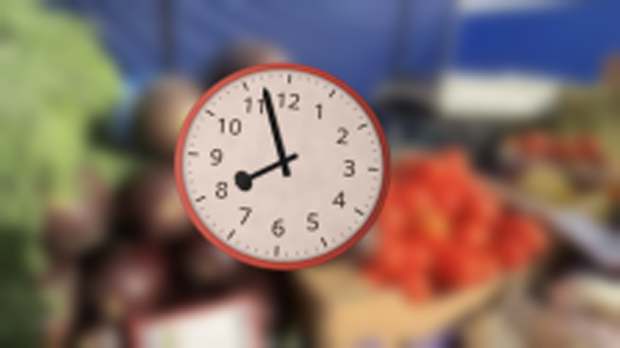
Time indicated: 7:57
